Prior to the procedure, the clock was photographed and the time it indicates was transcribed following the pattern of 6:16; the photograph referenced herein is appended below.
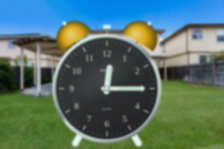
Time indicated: 12:15
